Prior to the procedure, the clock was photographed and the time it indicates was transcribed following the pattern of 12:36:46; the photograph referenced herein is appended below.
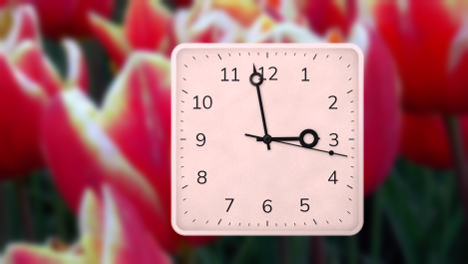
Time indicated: 2:58:17
